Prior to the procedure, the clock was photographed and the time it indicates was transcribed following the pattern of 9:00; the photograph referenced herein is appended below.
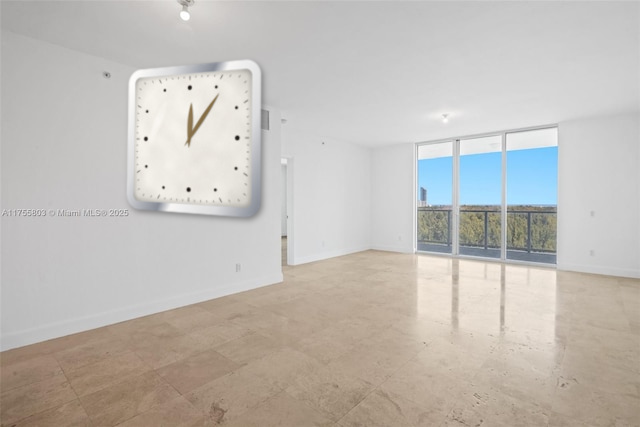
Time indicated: 12:06
